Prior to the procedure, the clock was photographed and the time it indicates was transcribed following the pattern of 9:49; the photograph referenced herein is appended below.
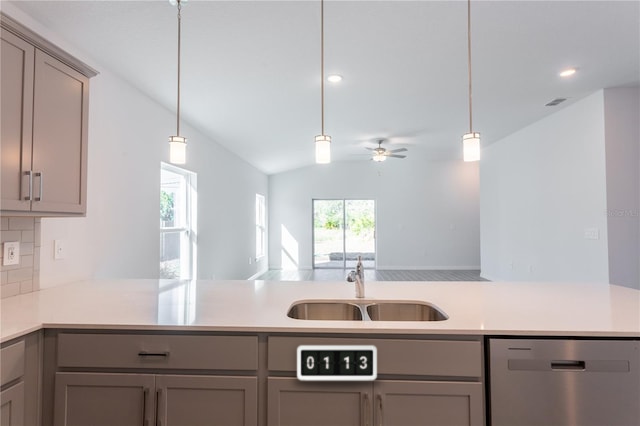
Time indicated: 1:13
